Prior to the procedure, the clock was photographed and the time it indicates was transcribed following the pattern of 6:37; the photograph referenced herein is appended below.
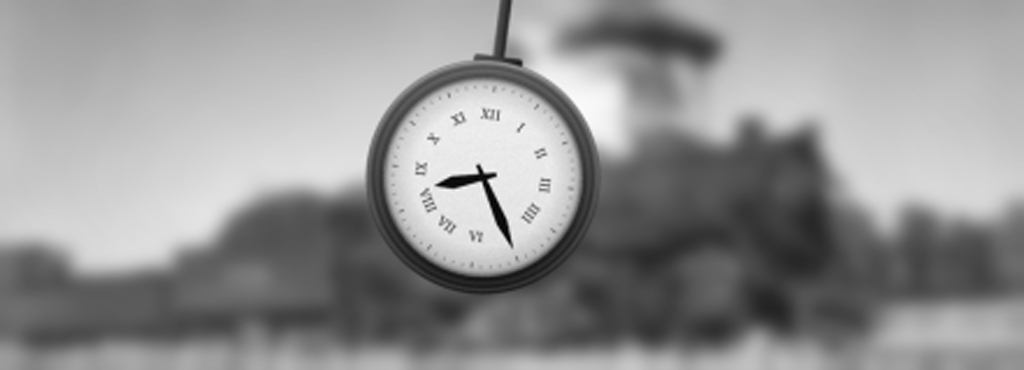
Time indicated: 8:25
